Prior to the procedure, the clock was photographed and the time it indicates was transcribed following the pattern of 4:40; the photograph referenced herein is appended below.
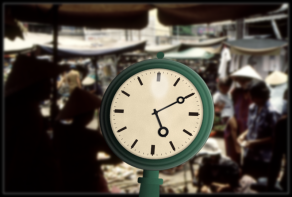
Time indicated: 5:10
